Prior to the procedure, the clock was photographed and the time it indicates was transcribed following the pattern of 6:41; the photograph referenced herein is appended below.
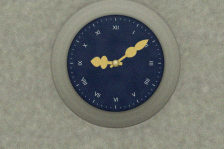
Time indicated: 9:09
